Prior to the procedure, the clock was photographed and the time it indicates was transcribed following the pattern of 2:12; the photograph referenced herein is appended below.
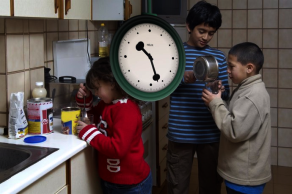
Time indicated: 10:27
